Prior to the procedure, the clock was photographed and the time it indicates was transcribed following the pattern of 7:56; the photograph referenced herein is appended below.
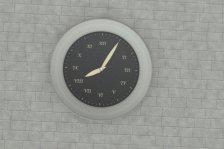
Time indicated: 8:05
